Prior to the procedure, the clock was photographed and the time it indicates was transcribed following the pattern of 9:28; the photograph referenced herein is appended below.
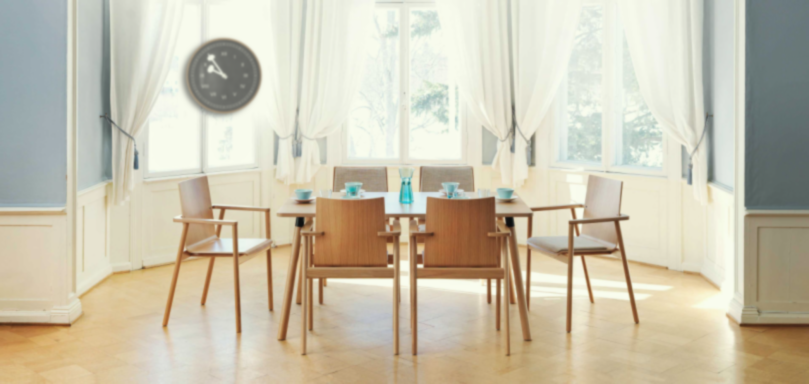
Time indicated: 9:54
